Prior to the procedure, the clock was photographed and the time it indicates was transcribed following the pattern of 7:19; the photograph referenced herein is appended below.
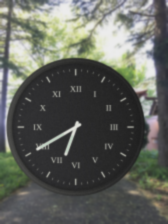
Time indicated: 6:40
